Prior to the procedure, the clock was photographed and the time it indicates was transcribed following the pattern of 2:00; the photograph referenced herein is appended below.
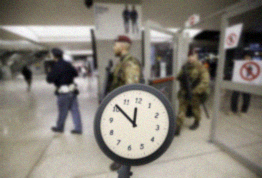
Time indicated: 11:51
